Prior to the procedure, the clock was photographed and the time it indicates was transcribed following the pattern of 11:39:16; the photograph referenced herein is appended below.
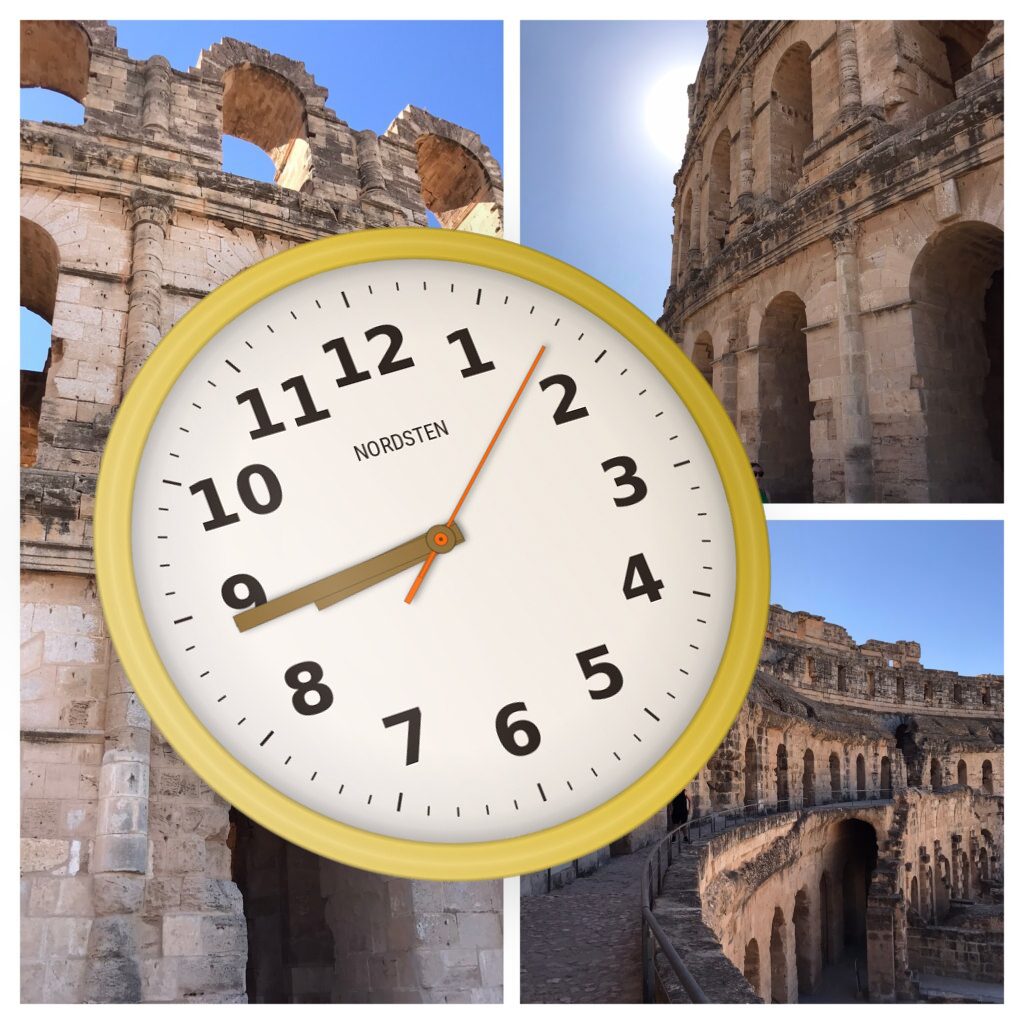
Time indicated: 8:44:08
